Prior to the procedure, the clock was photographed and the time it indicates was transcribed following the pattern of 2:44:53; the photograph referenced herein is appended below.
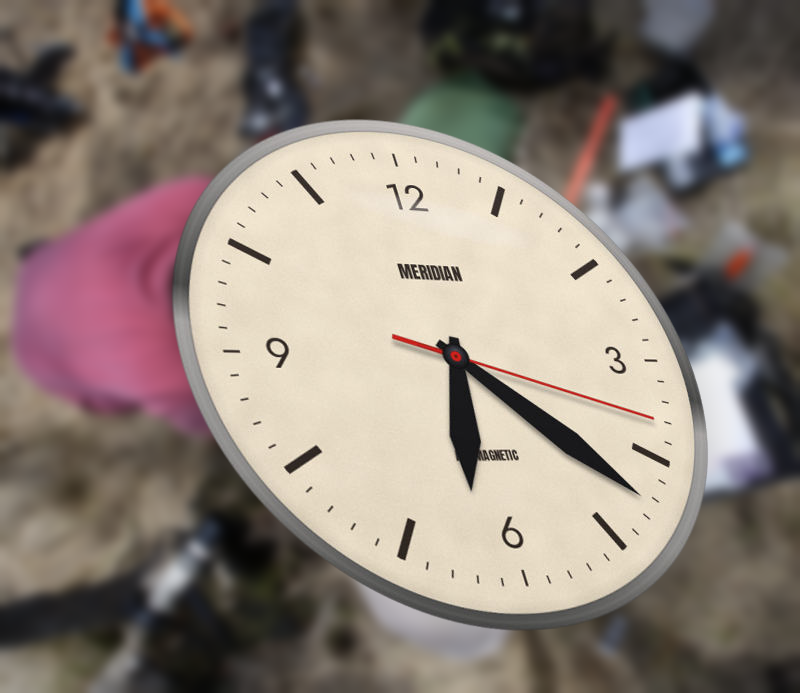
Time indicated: 6:22:18
